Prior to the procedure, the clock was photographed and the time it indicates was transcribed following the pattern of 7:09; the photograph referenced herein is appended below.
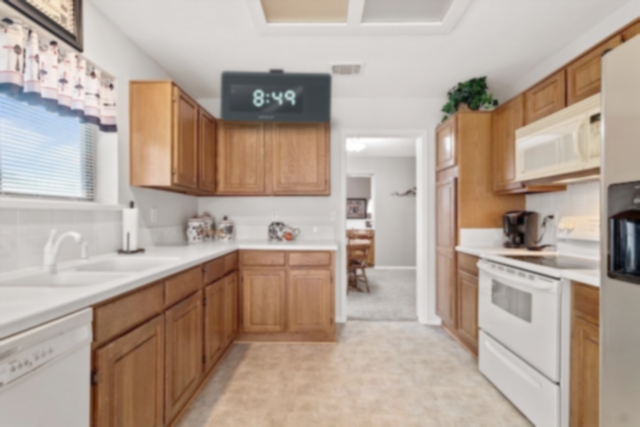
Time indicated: 8:49
